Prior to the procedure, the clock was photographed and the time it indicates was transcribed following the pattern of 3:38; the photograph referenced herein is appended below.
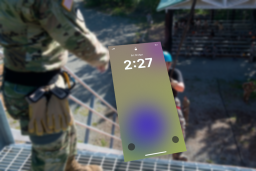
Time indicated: 2:27
